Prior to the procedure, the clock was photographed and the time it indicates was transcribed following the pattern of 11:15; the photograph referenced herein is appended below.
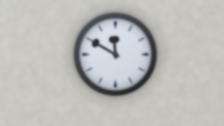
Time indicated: 11:50
